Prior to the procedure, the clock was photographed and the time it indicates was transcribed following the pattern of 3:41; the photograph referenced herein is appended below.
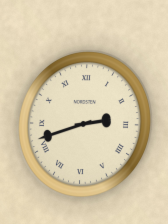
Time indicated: 2:42
